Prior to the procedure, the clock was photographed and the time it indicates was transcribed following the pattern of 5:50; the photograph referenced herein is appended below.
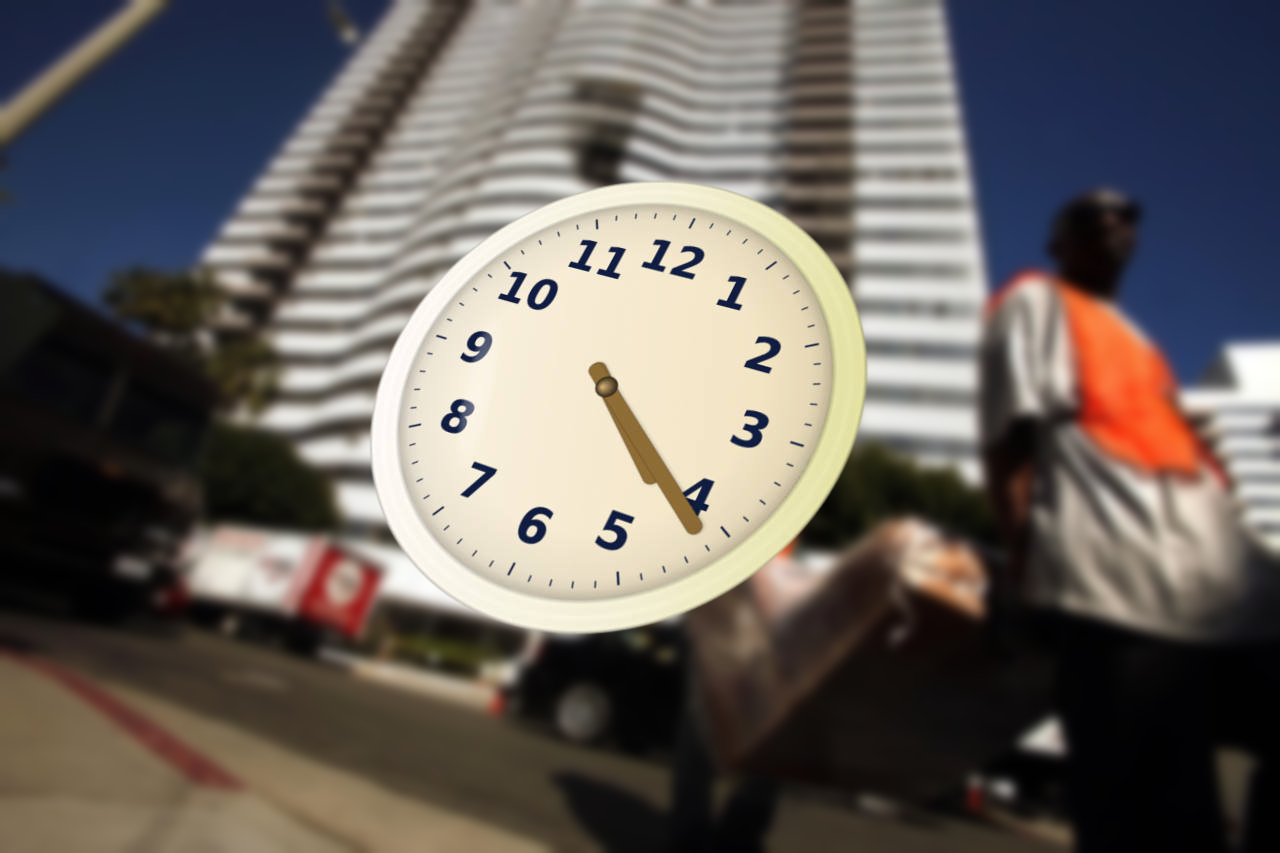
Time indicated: 4:21
